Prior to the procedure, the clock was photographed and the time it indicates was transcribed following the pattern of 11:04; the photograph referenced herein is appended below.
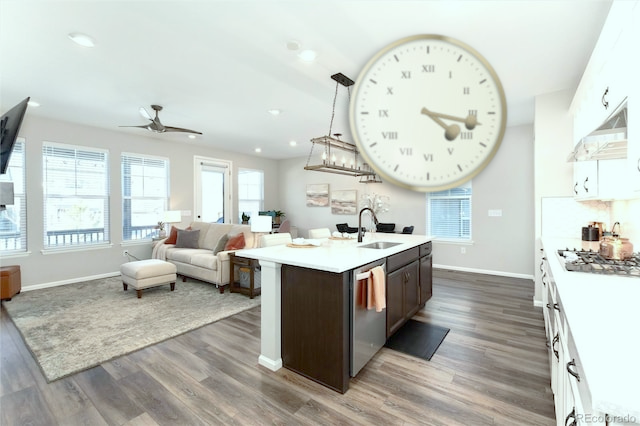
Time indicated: 4:17
